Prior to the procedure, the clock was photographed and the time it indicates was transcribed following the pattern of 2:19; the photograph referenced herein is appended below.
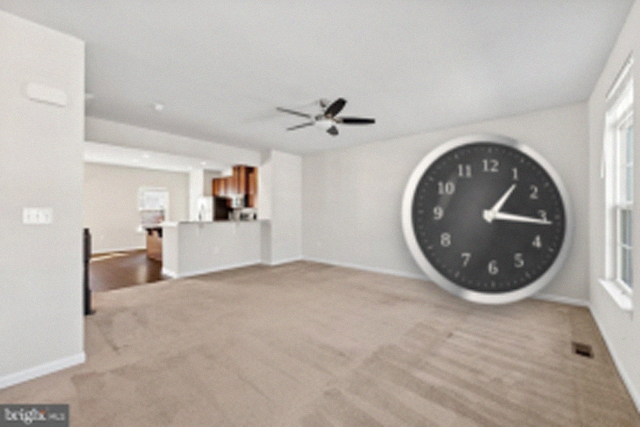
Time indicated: 1:16
